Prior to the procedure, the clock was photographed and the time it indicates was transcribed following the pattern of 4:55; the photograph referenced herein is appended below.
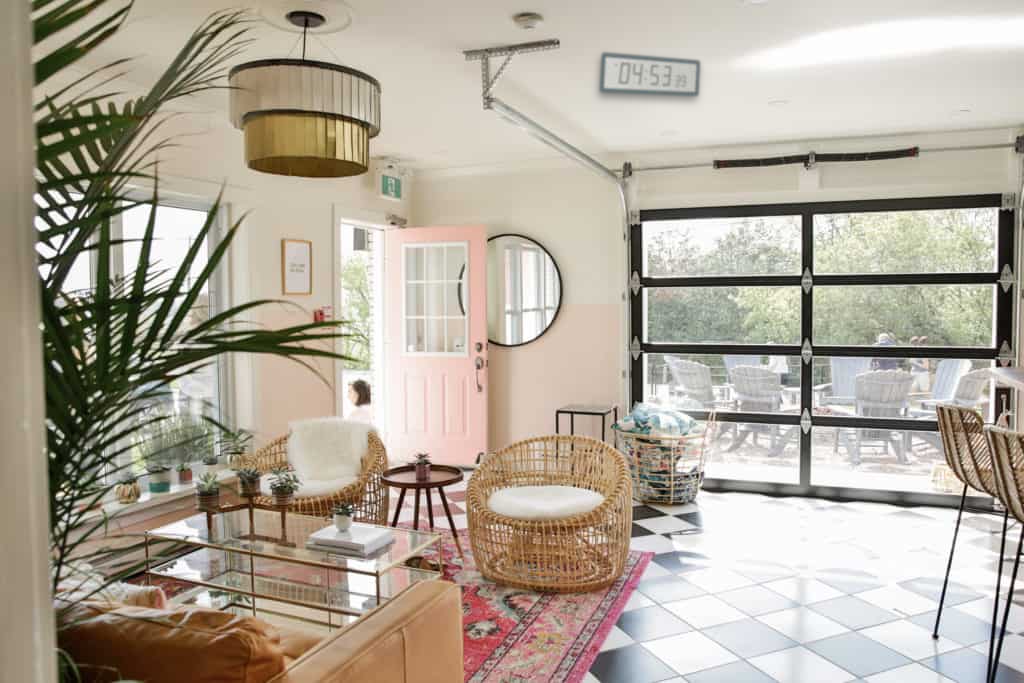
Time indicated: 4:53
